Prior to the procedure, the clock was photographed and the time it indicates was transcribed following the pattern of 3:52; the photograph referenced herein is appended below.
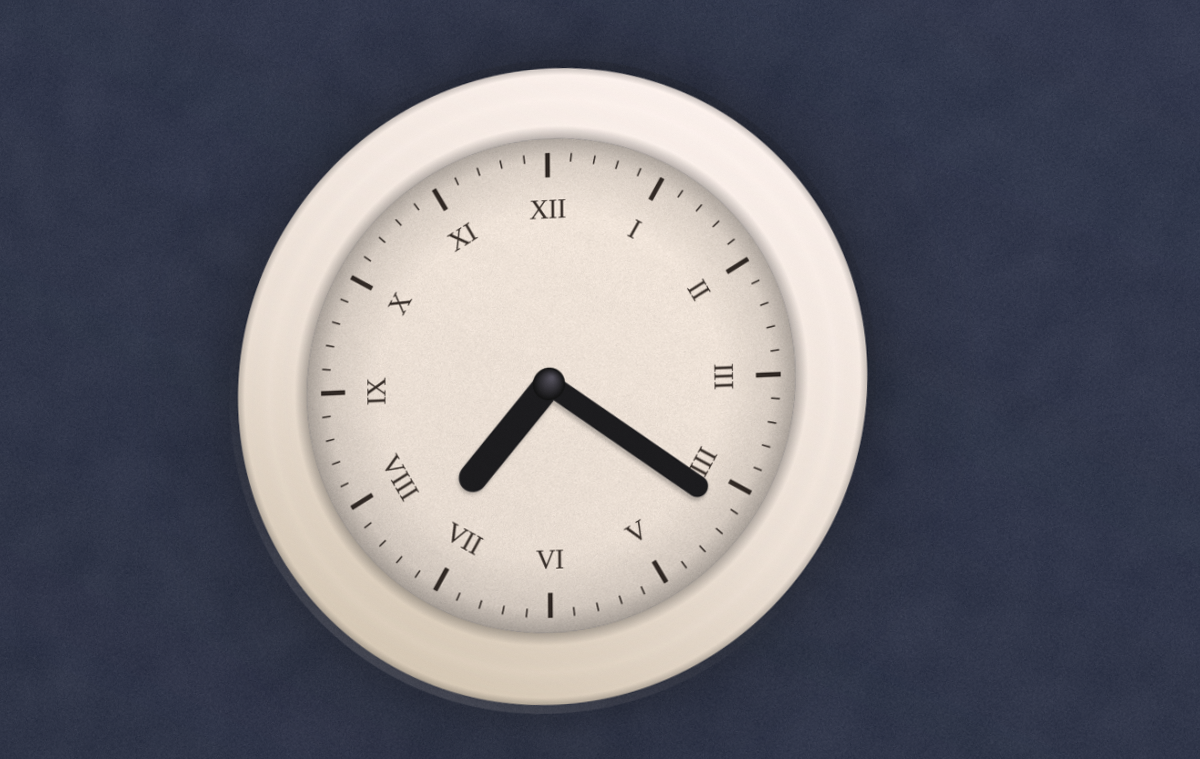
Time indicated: 7:21
